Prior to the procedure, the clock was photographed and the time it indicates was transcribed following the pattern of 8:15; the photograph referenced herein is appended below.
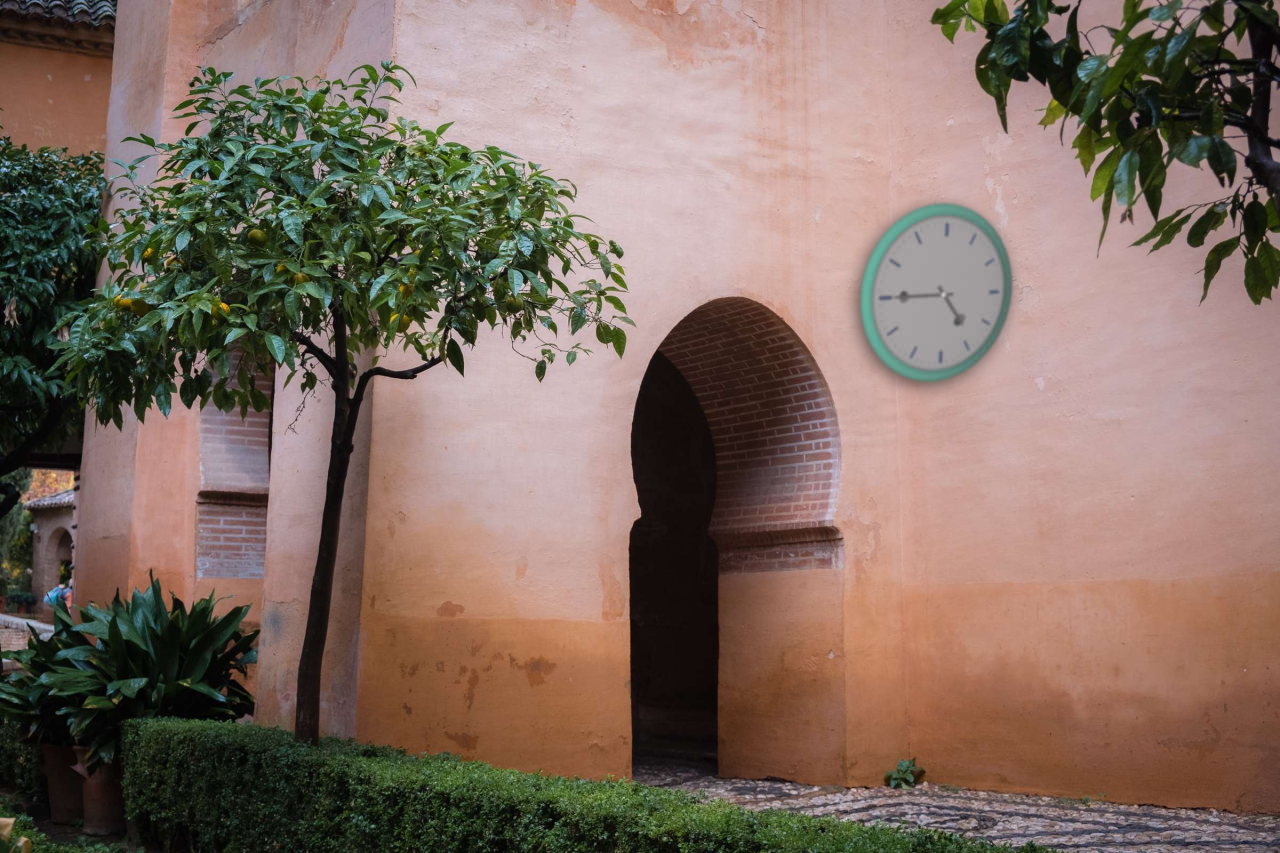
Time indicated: 4:45
